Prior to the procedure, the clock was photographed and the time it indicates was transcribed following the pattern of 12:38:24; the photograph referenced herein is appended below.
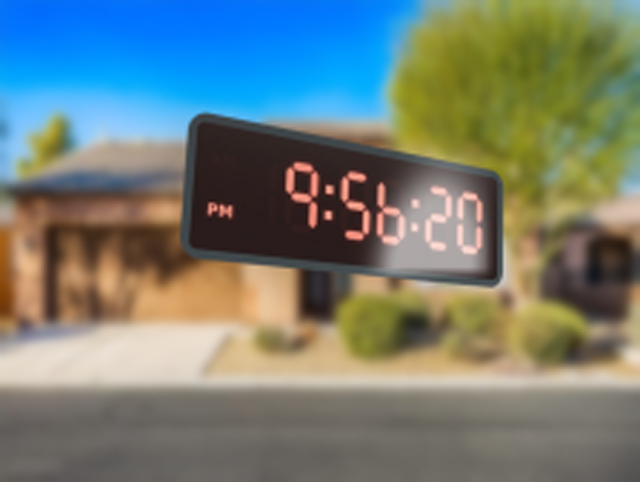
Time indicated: 9:56:20
